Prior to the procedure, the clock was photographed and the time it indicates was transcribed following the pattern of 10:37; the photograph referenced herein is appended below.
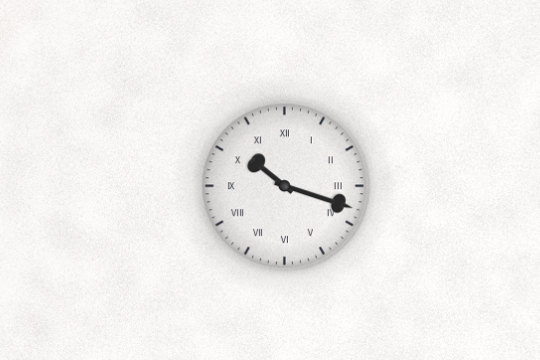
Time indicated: 10:18
